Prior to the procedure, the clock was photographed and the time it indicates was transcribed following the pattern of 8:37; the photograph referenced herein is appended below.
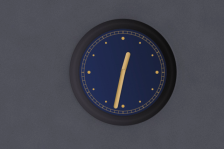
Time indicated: 12:32
